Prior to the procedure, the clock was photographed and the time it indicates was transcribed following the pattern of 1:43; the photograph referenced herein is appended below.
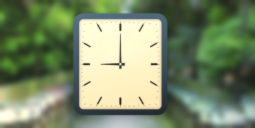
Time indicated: 9:00
